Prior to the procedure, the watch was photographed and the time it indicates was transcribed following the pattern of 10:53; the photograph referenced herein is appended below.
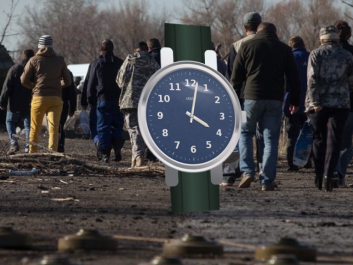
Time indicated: 4:02
